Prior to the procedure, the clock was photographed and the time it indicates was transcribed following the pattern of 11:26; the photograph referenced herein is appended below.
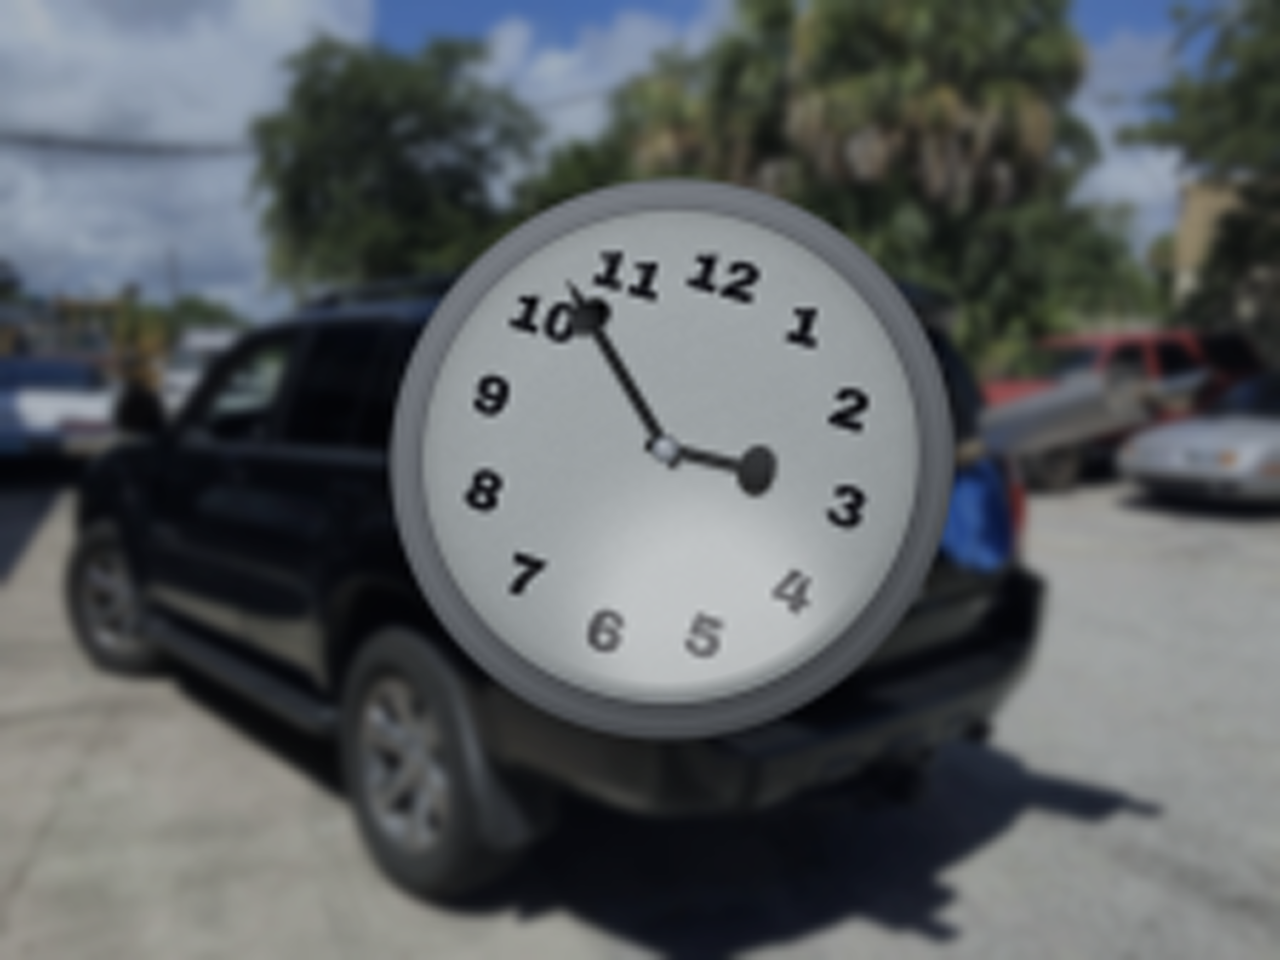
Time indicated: 2:52
